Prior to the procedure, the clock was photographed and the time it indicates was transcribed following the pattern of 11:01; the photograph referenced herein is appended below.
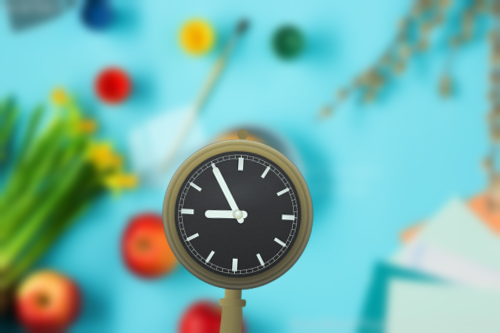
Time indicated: 8:55
